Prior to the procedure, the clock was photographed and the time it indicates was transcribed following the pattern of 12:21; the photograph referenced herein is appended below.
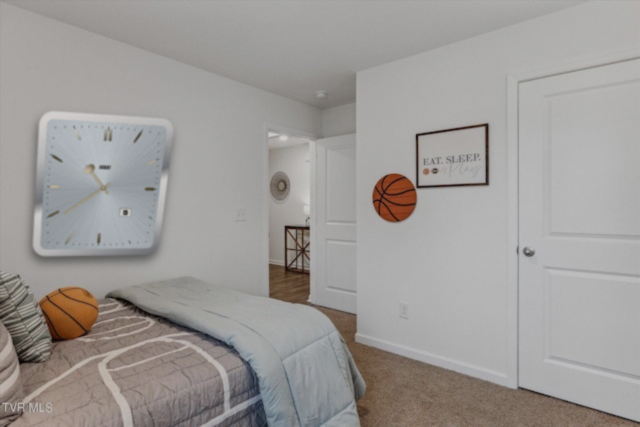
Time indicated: 10:39
